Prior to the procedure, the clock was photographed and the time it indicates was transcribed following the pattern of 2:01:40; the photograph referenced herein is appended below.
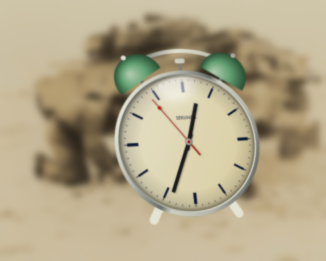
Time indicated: 12:33:54
